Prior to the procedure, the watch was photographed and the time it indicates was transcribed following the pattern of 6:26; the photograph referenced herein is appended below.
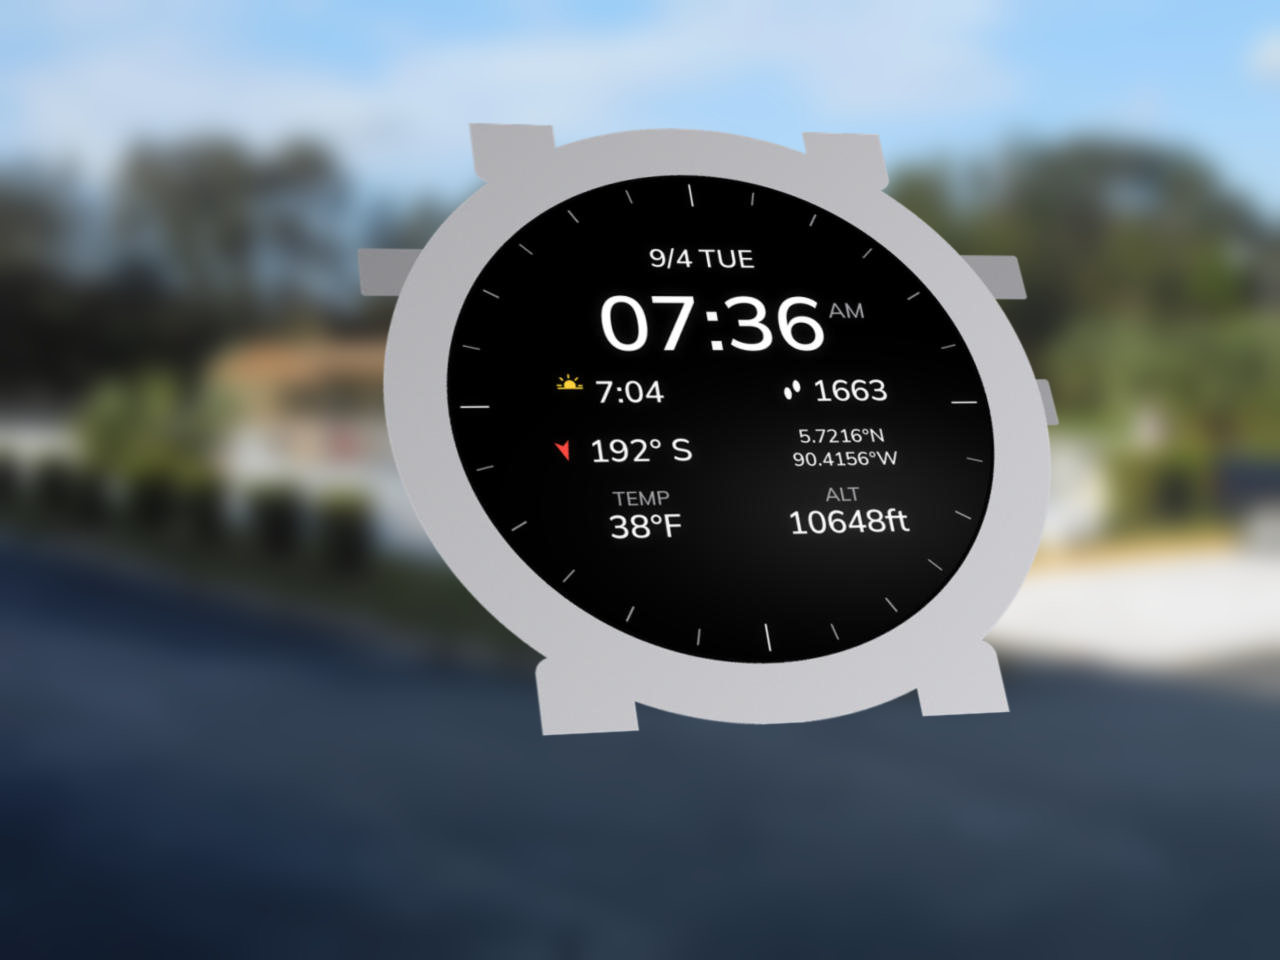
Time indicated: 7:36
